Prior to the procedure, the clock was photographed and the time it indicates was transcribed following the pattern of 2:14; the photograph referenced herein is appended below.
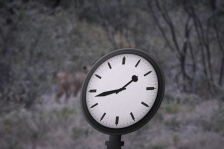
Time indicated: 1:43
